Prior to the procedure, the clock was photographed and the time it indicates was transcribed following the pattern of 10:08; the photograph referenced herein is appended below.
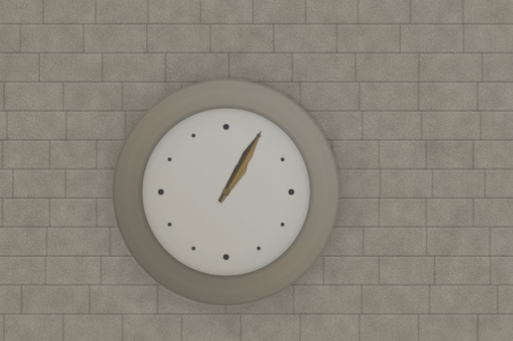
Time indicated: 1:05
